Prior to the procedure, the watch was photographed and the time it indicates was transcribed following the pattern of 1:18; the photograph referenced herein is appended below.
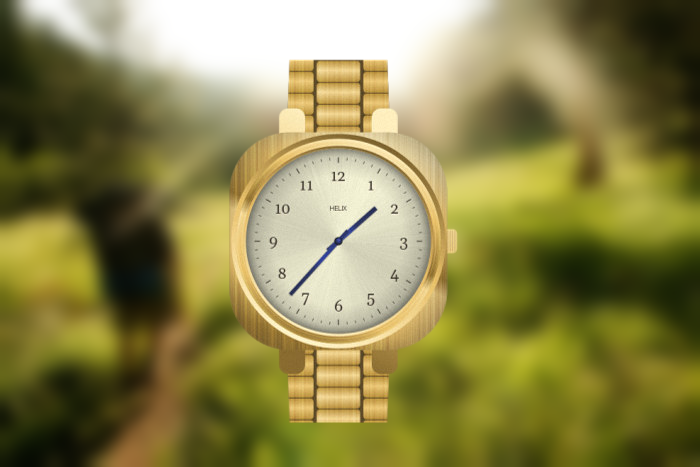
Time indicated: 1:37
